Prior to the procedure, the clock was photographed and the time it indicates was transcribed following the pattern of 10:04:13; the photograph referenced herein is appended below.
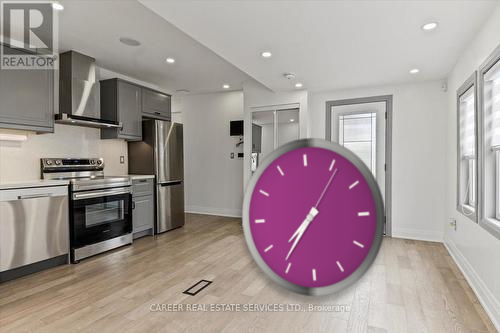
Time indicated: 7:36:06
